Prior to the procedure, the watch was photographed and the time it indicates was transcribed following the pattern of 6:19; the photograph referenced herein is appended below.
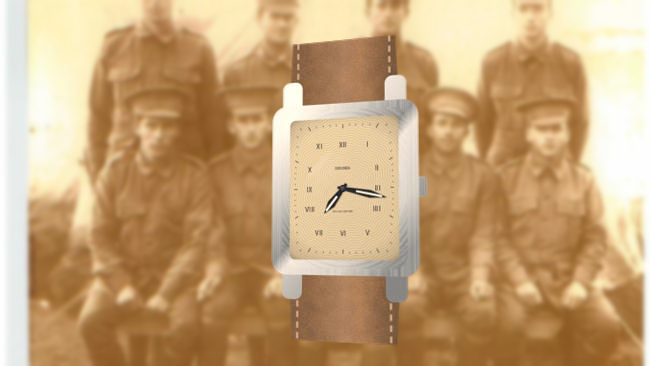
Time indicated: 7:17
